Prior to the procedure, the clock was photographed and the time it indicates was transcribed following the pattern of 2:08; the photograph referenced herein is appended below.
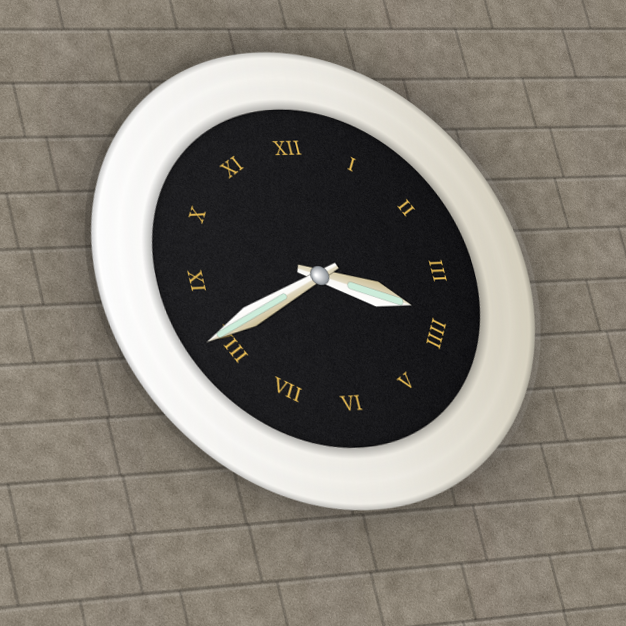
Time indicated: 3:41
